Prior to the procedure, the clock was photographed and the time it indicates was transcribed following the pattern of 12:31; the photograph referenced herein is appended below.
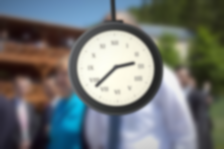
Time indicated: 2:38
